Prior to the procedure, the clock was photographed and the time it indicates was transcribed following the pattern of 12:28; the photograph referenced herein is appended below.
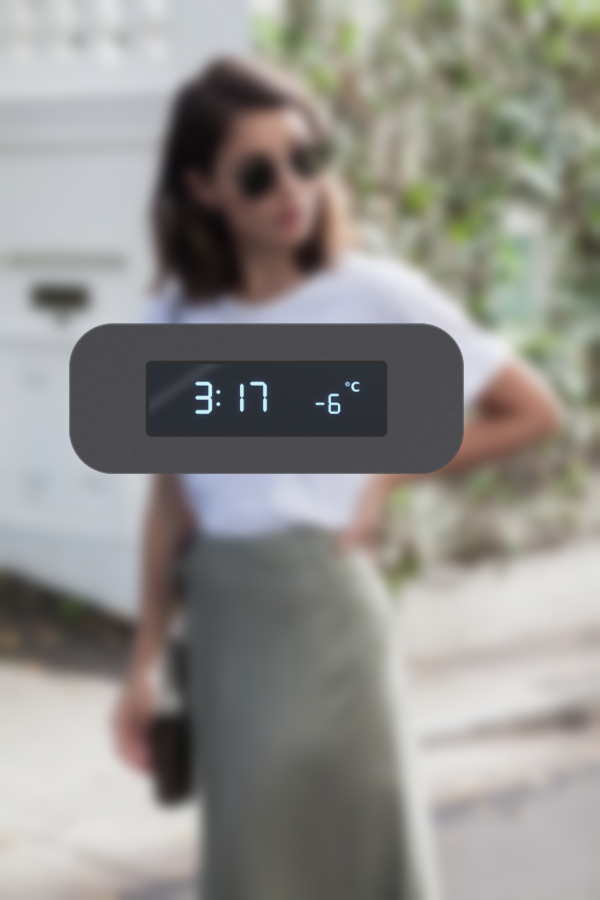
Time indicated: 3:17
